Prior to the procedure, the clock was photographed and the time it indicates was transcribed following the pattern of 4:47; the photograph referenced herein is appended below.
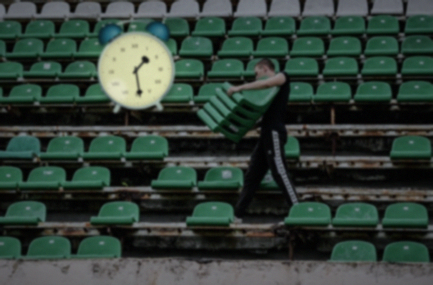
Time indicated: 1:29
